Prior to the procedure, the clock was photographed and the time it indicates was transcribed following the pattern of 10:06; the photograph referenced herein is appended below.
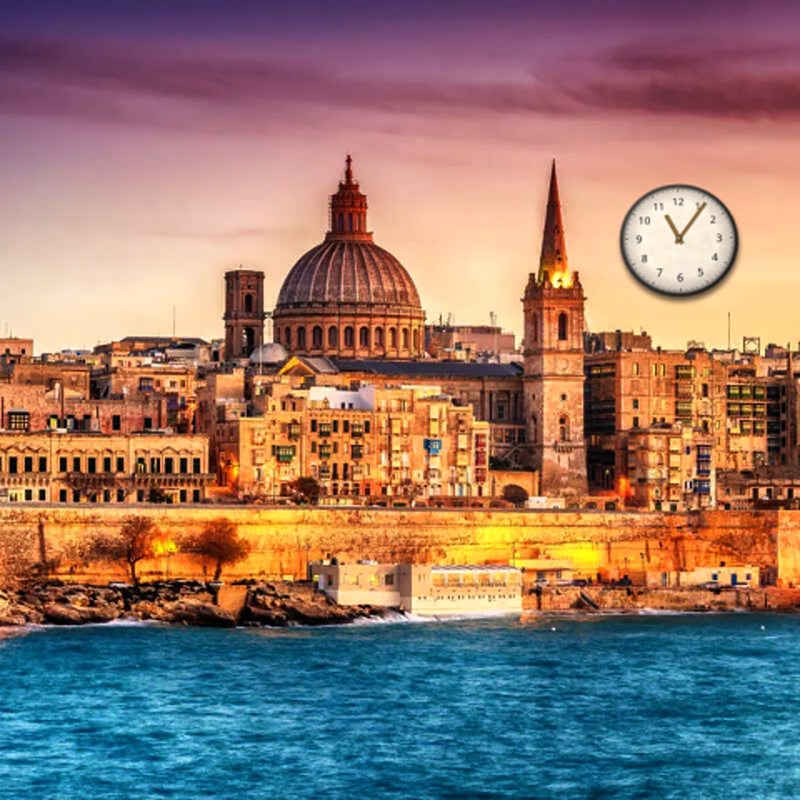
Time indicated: 11:06
